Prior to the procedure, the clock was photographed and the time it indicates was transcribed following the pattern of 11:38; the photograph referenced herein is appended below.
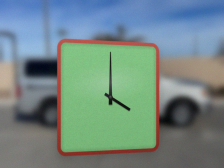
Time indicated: 4:00
